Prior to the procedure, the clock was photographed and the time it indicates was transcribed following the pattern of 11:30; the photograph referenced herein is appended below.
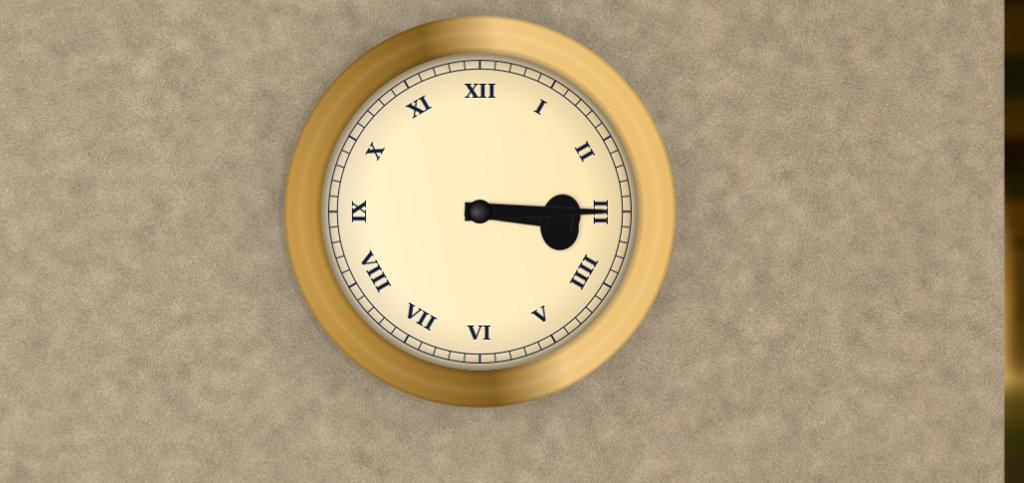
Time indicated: 3:15
